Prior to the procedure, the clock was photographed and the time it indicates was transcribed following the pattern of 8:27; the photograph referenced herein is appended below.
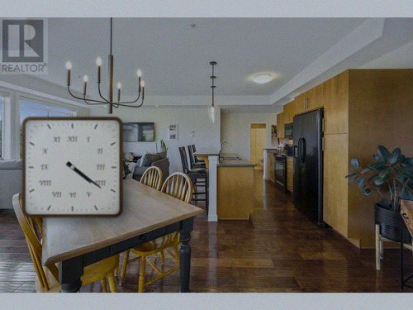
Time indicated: 4:21
